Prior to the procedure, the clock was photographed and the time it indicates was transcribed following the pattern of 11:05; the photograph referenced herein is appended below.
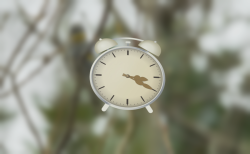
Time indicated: 3:20
